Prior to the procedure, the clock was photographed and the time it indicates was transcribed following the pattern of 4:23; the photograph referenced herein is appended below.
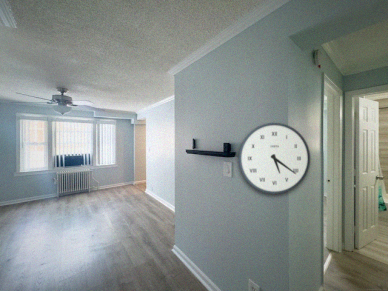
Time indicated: 5:21
